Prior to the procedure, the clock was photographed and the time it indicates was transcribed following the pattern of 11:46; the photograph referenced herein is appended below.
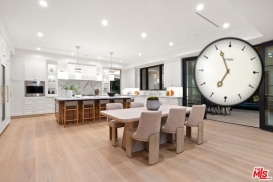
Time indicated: 6:56
